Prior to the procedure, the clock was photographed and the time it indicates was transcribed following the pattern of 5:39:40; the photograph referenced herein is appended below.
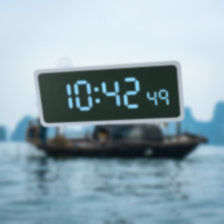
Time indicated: 10:42:49
